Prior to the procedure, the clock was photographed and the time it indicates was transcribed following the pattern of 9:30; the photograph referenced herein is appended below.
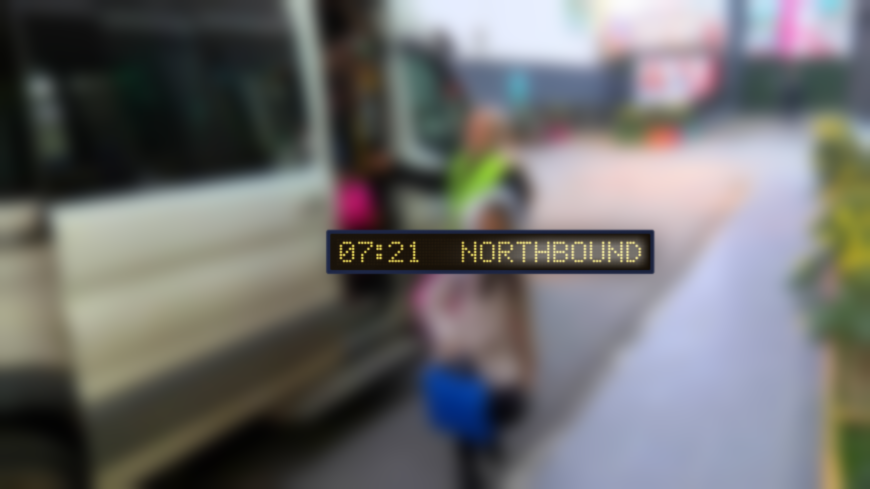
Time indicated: 7:21
